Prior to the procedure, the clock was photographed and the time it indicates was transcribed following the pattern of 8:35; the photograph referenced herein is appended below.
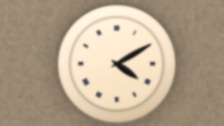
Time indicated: 4:10
